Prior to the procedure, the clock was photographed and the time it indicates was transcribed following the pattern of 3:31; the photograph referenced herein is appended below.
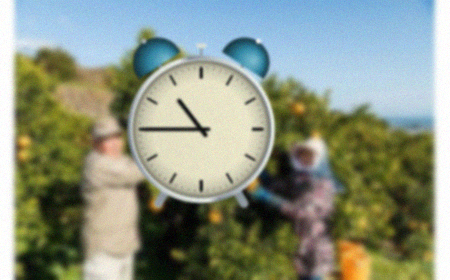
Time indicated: 10:45
